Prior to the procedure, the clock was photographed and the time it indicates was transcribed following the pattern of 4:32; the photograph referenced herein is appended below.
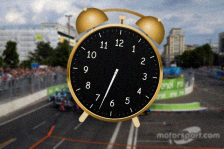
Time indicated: 6:33
